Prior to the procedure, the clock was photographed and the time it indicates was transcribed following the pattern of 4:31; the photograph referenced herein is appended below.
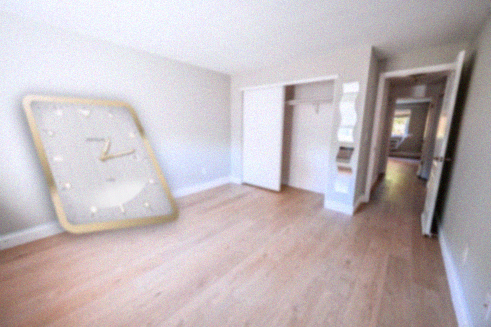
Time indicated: 1:13
